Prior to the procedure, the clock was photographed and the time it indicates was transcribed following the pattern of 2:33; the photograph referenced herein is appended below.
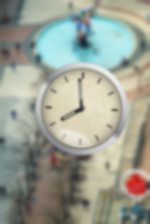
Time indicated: 7:59
